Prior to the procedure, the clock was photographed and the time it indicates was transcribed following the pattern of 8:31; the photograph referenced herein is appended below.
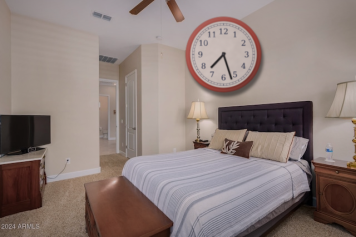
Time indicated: 7:27
